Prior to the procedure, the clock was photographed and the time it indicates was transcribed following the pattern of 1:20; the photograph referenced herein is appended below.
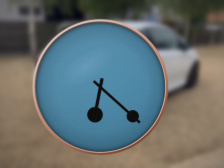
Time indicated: 6:22
